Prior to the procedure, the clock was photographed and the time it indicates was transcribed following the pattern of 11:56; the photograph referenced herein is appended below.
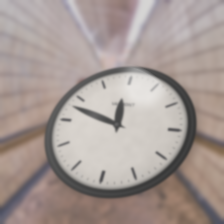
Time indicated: 11:48
